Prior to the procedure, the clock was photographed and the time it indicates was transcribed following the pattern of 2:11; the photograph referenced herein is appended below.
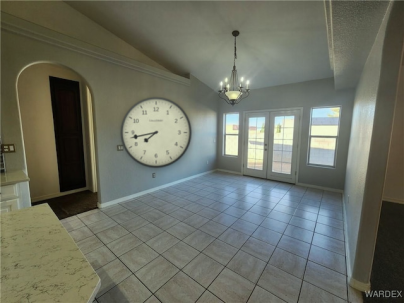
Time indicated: 7:43
